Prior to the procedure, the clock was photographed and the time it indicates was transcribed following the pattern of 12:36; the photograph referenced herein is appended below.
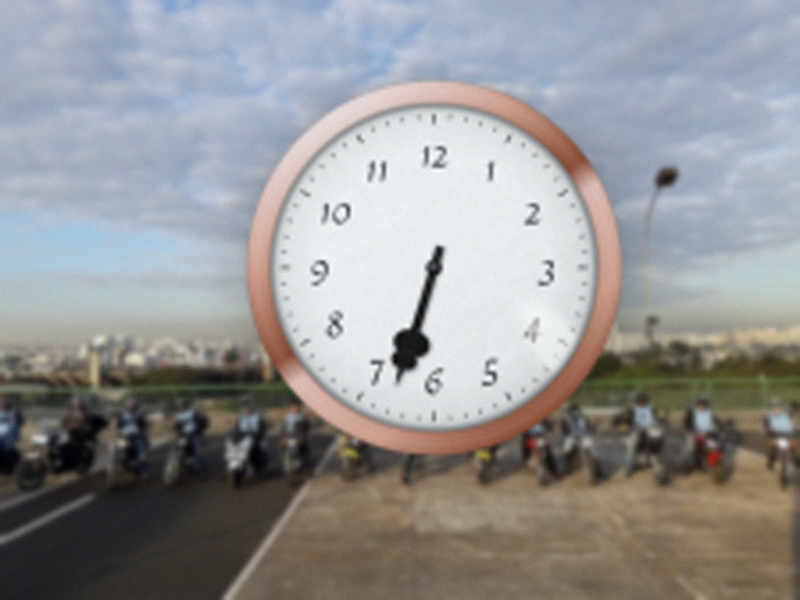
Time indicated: 6:33
